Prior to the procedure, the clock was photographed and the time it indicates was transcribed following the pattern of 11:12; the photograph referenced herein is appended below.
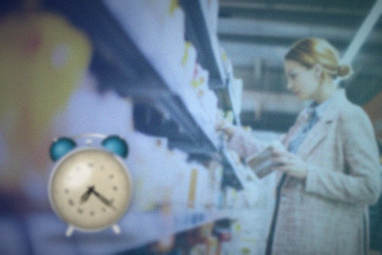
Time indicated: 7:22
